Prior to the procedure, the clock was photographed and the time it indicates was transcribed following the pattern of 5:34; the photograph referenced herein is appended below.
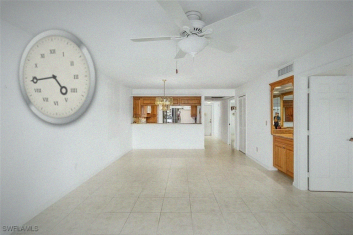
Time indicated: 4:44
